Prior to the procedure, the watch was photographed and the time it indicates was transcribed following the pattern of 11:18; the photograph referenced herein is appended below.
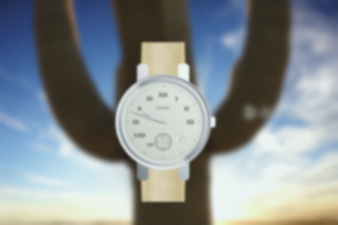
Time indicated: 9:48
